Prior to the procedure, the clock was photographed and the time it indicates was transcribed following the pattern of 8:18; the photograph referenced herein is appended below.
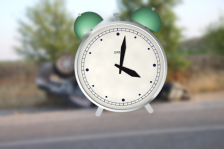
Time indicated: 4:02
